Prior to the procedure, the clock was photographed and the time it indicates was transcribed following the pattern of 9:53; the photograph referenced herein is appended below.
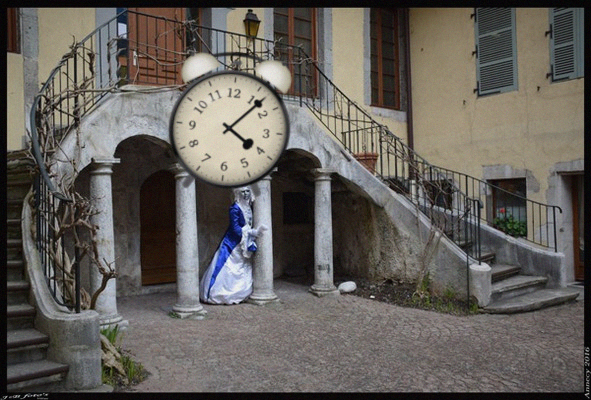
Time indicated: 4:07
